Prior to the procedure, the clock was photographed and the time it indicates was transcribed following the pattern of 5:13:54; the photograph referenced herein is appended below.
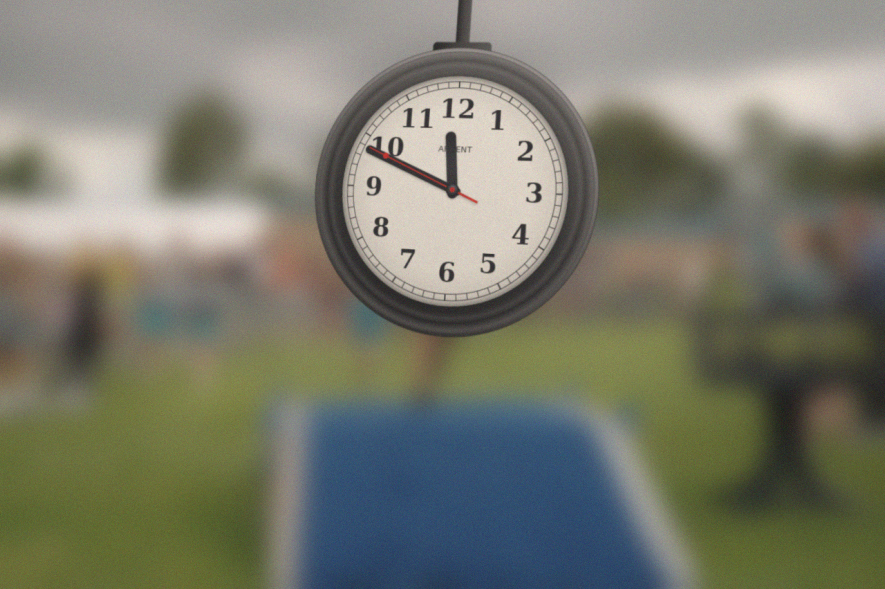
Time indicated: 11:48:49
